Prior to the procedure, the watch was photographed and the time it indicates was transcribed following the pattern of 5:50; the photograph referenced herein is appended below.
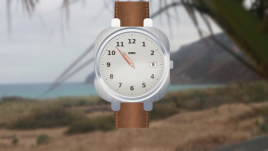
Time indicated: 10:53
